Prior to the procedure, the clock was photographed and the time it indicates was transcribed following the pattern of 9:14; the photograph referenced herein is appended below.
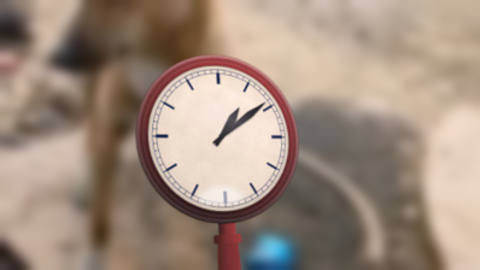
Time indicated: 1:09
